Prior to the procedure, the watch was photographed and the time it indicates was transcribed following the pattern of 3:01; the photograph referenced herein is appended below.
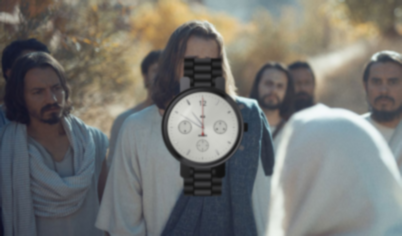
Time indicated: 10:50
